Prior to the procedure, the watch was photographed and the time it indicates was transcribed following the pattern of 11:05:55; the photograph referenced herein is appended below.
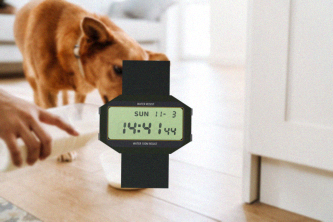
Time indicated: 14:41:44
